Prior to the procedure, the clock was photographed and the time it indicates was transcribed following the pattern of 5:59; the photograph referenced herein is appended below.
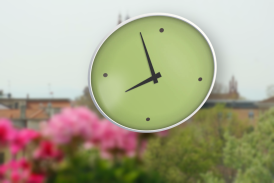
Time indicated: 7:56
